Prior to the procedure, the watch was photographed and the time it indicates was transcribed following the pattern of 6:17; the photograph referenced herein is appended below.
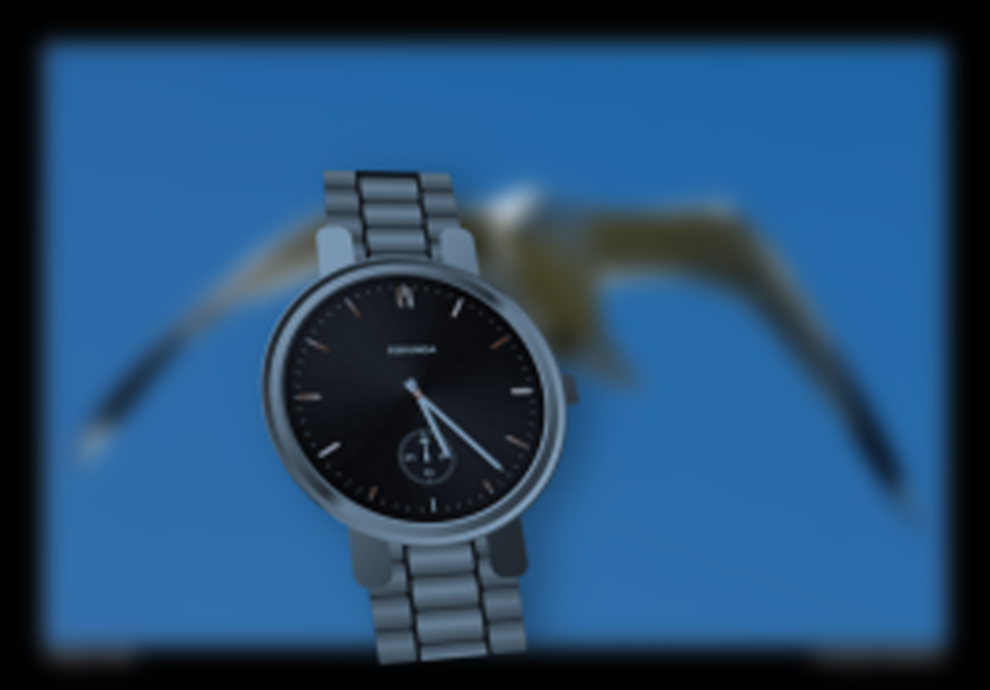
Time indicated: 5:23
